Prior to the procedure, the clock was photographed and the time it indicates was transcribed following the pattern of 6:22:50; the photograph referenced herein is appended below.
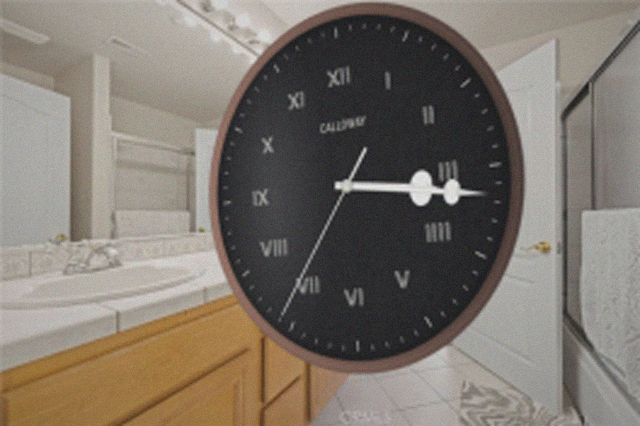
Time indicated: 3:16:36
